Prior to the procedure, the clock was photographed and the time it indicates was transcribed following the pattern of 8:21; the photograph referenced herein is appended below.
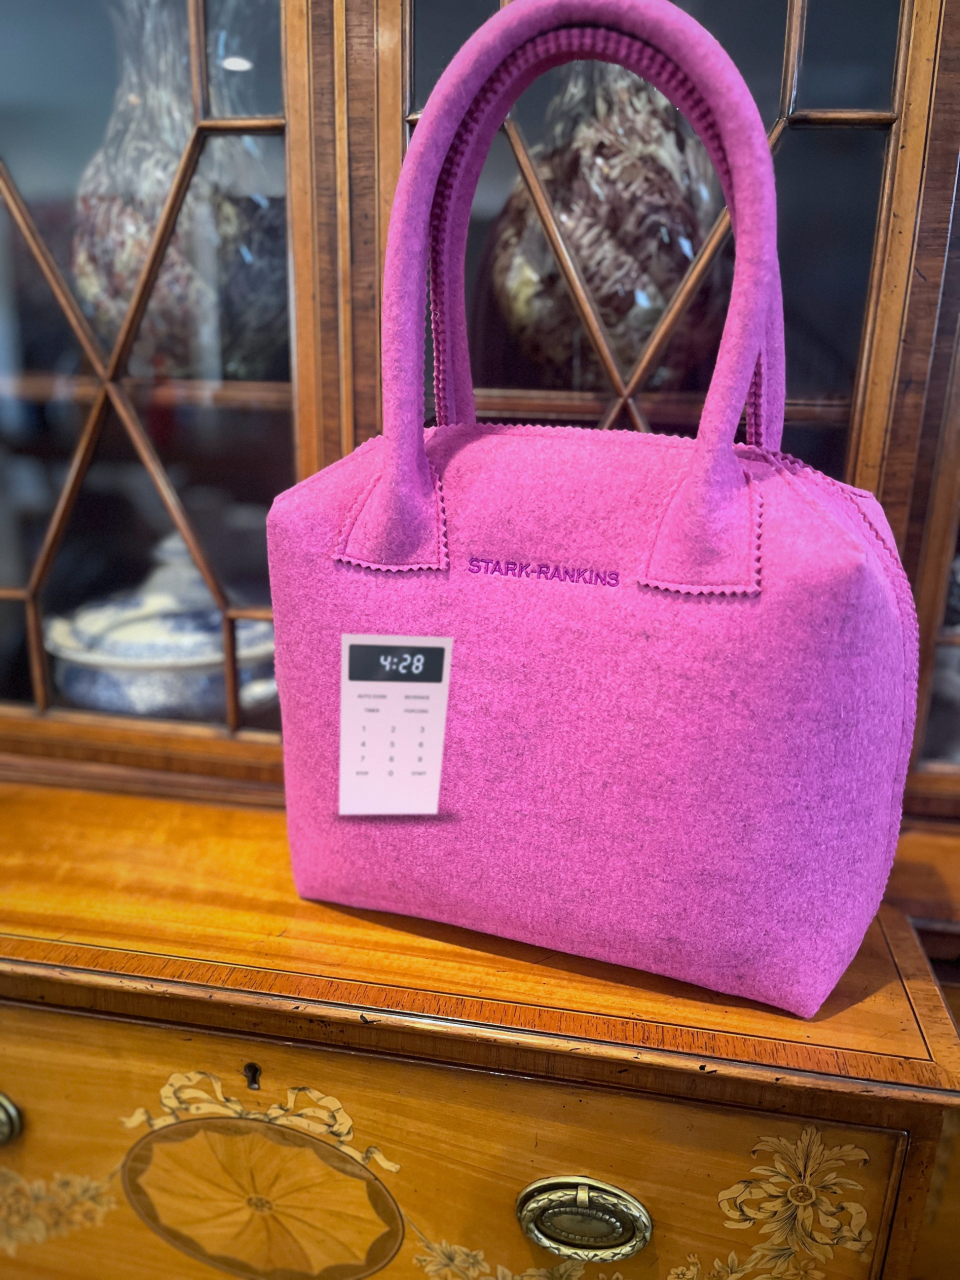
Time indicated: 4:28
